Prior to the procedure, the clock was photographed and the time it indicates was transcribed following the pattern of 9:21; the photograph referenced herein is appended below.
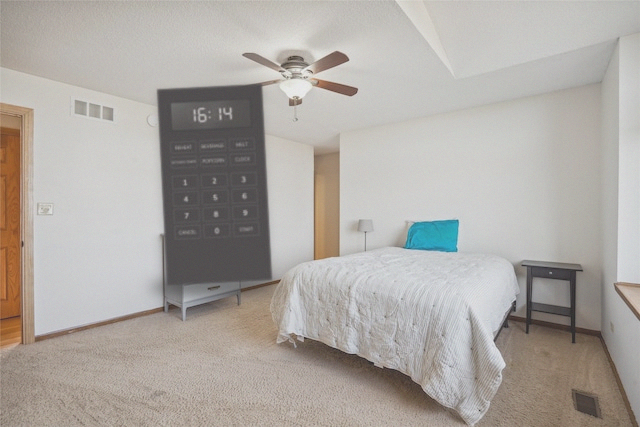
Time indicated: 16:14
